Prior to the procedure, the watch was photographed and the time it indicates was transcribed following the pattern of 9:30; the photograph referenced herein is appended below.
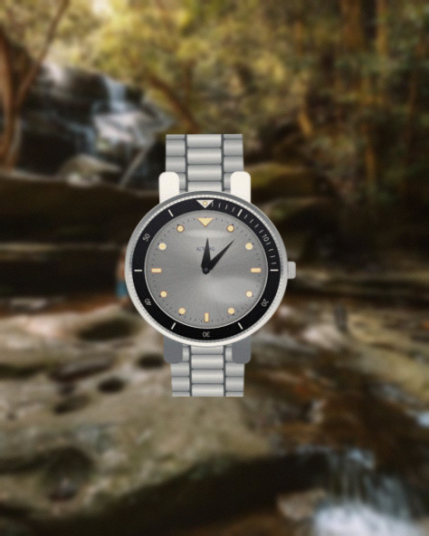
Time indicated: 12:07
